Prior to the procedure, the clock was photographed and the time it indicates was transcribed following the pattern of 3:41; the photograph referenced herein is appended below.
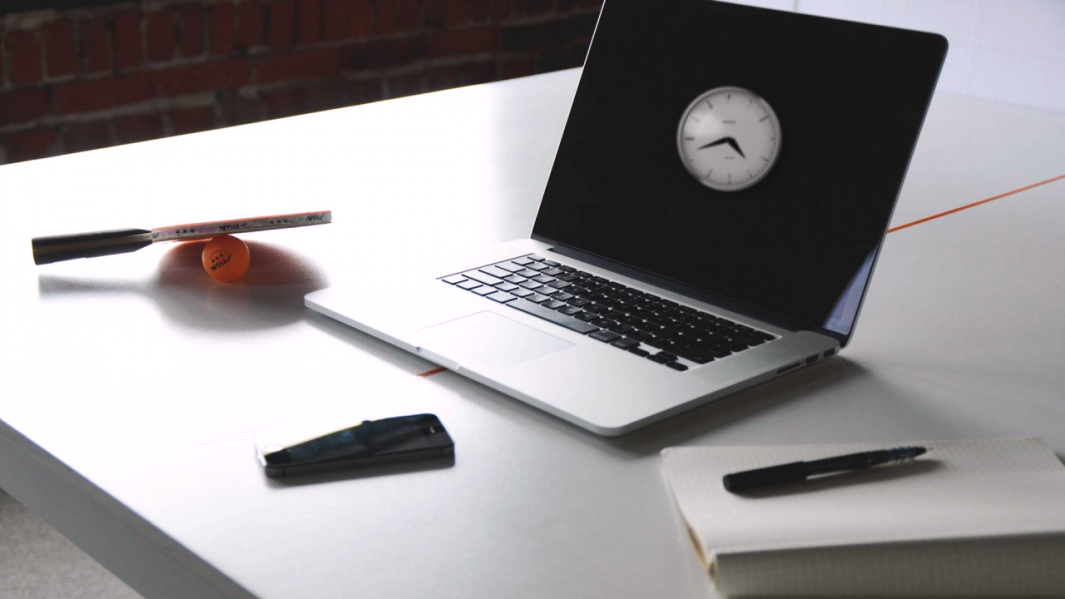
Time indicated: 4:42
